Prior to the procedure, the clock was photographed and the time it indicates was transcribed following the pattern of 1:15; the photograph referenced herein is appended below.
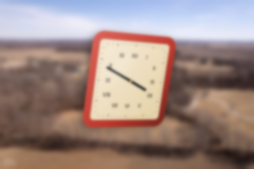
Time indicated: 3:49
